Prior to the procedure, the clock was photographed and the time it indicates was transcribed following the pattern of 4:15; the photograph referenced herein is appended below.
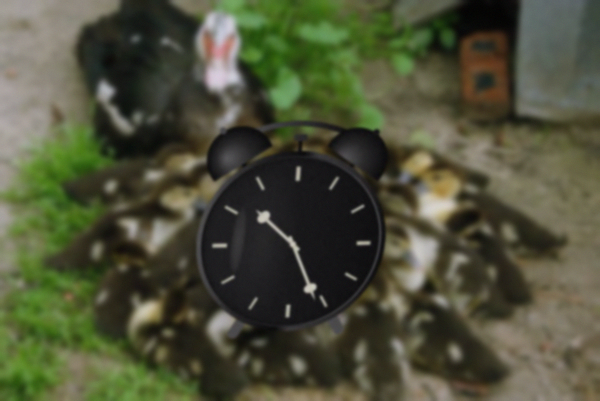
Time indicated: 10:26
